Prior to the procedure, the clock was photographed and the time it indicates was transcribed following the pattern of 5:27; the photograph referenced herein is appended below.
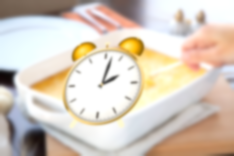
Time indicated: 2:02
